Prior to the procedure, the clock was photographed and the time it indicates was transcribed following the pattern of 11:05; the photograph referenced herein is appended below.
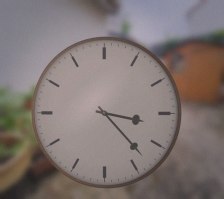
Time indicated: 3:23
